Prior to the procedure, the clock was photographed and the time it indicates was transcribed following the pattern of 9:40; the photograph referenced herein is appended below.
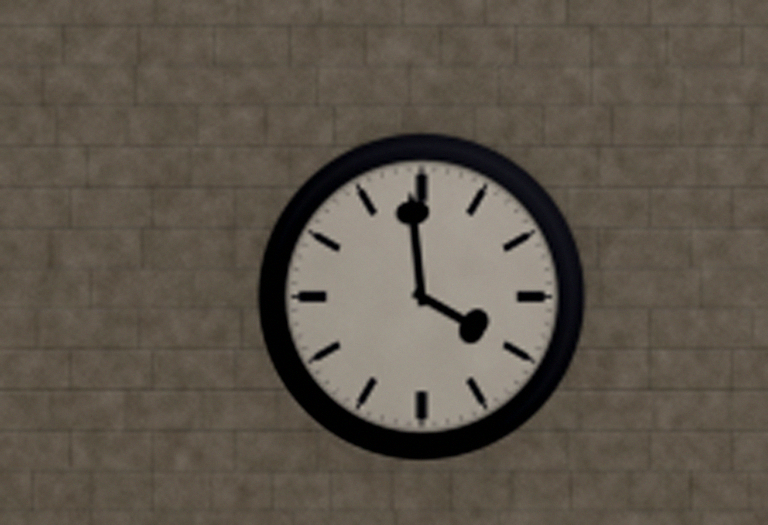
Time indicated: 3:59
